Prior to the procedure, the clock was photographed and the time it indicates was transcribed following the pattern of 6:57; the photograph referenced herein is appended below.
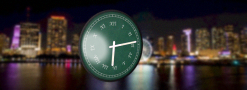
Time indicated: 6:14
